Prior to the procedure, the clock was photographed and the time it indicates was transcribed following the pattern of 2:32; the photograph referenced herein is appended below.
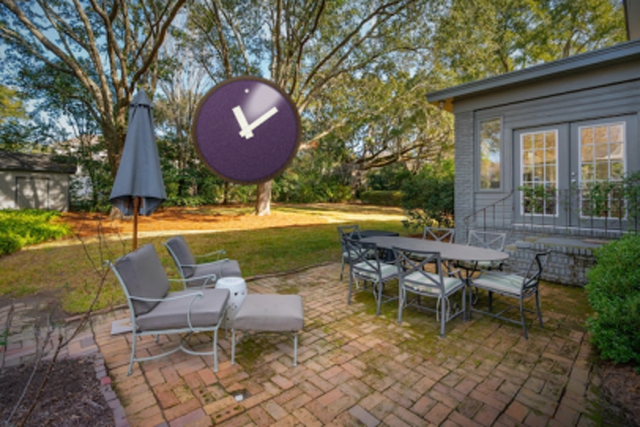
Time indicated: 11:09
